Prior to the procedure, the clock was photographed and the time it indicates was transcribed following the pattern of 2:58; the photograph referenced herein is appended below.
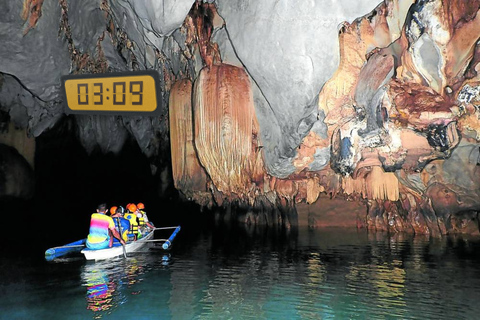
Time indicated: 3:09
